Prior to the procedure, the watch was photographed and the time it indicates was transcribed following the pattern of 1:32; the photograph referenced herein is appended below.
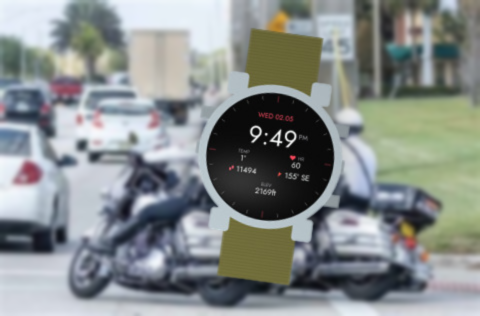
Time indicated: 9:49
